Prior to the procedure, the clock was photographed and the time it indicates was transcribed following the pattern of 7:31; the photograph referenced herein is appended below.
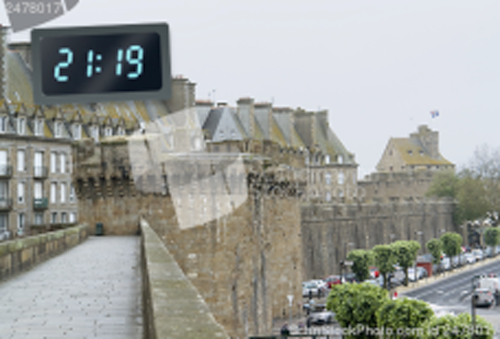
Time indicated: 21:19
